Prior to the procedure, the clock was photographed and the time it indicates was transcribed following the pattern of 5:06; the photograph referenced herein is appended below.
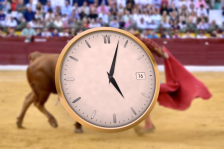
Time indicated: 5:03
